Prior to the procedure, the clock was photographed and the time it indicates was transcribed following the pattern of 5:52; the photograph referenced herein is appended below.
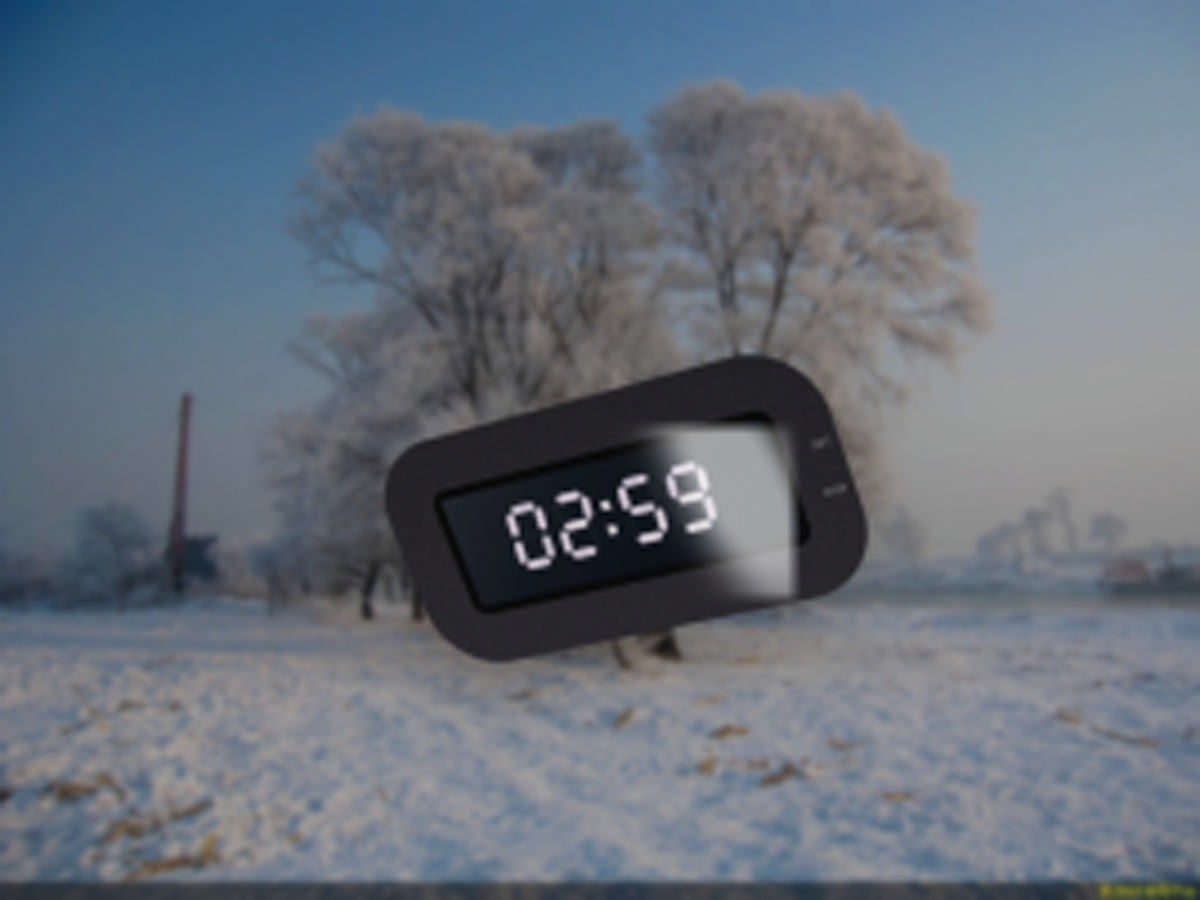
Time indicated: 2:59
